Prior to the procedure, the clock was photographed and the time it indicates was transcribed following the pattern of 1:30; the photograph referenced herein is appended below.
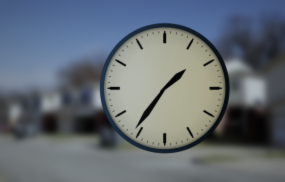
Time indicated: 1:36
